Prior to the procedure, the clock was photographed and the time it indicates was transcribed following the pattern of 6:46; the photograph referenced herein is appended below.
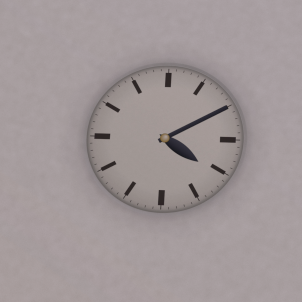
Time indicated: 4:10
